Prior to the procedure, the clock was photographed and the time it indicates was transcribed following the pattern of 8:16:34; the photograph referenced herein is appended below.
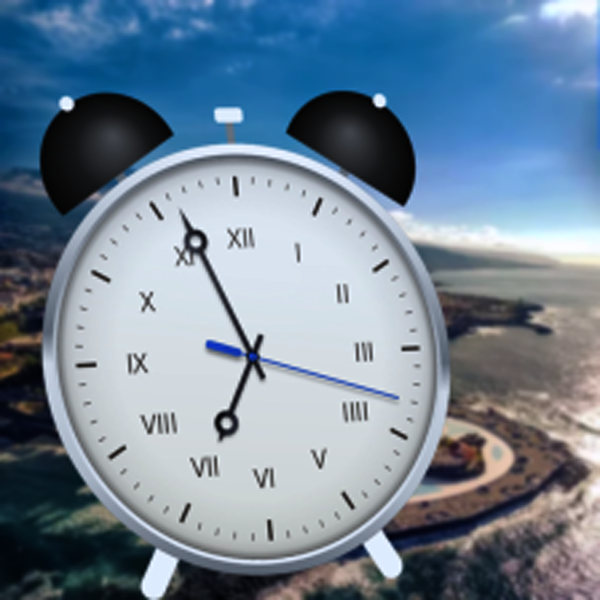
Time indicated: 6:56:18
